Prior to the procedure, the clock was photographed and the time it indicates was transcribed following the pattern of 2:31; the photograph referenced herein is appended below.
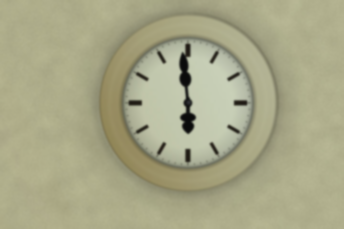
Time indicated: 5:59
